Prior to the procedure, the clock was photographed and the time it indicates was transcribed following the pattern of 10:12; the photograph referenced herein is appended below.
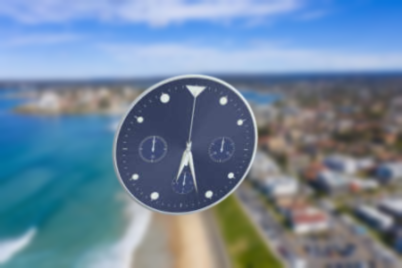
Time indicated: 6:27
